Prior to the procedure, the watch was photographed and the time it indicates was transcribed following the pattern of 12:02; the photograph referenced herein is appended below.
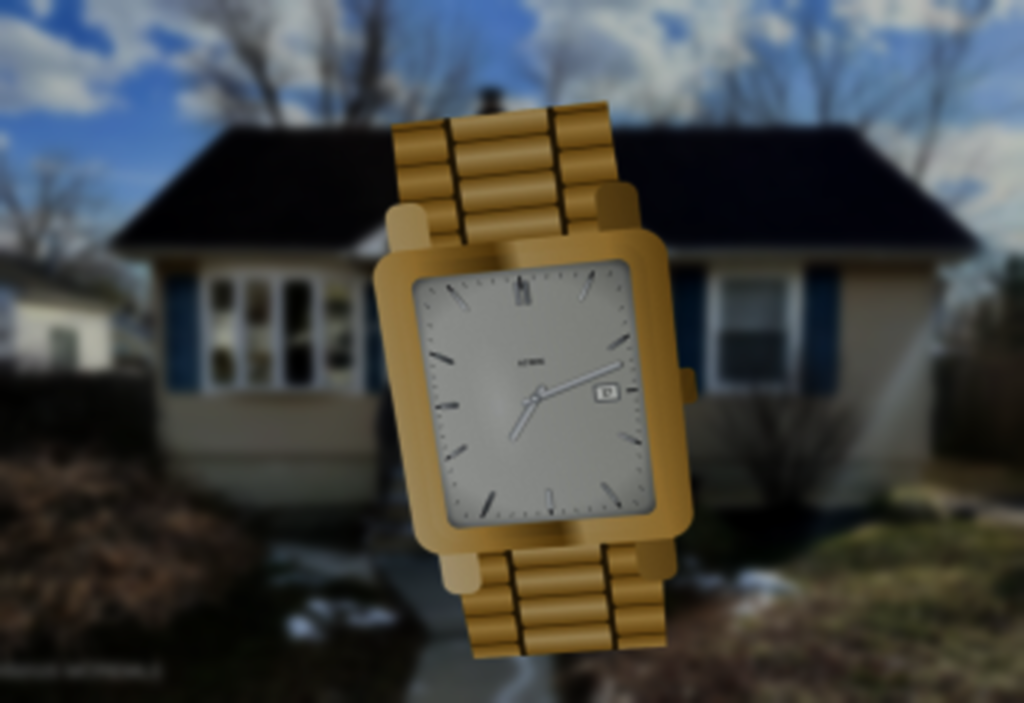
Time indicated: 7:12
